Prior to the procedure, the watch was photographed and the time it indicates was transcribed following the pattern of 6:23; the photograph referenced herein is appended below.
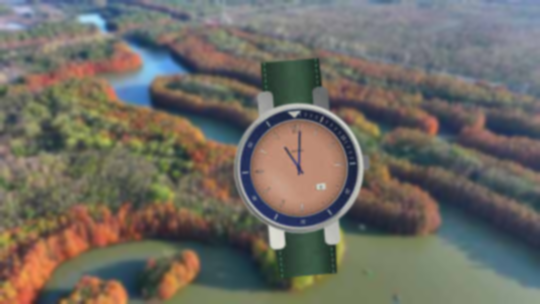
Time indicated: 11:01
